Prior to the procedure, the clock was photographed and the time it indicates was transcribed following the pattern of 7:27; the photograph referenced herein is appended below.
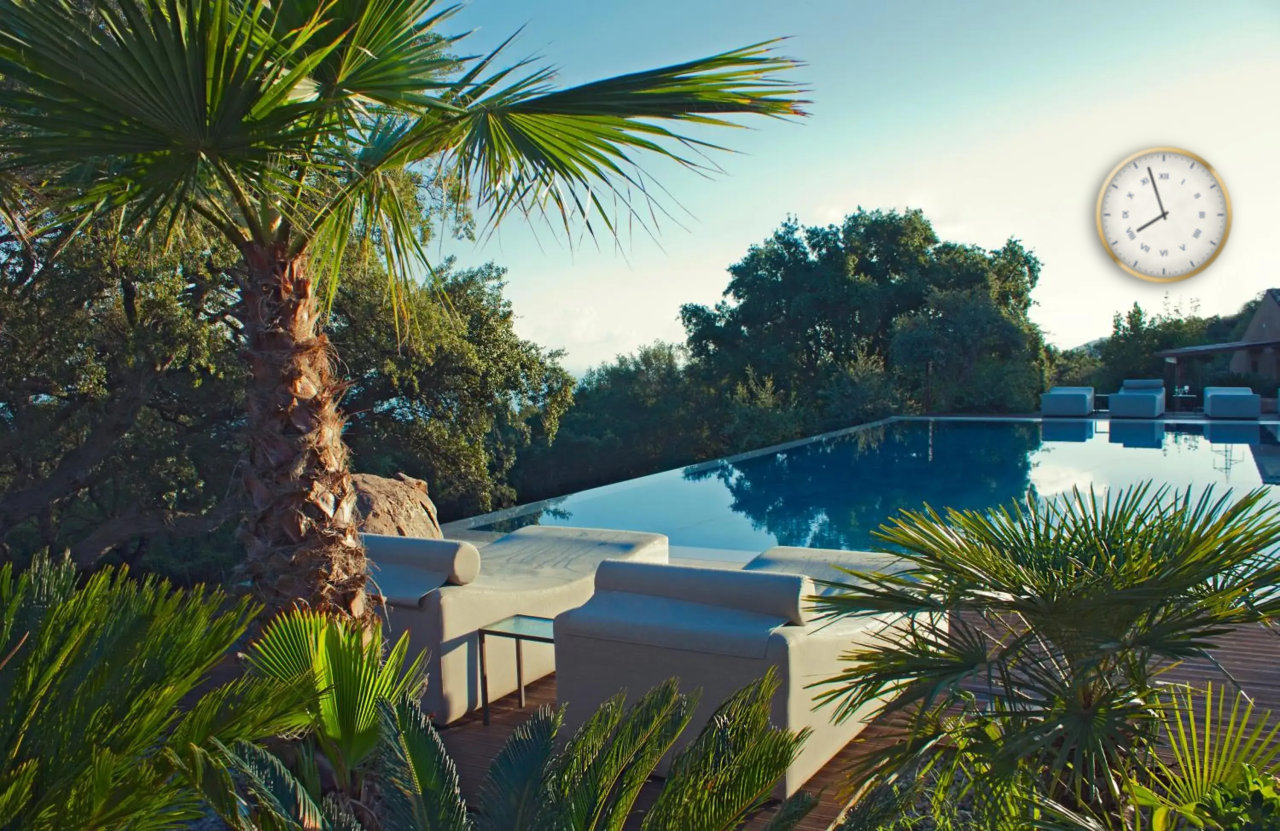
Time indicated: 7:57
